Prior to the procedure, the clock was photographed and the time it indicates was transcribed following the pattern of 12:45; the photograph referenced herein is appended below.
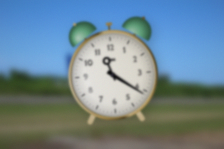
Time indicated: 11:21
